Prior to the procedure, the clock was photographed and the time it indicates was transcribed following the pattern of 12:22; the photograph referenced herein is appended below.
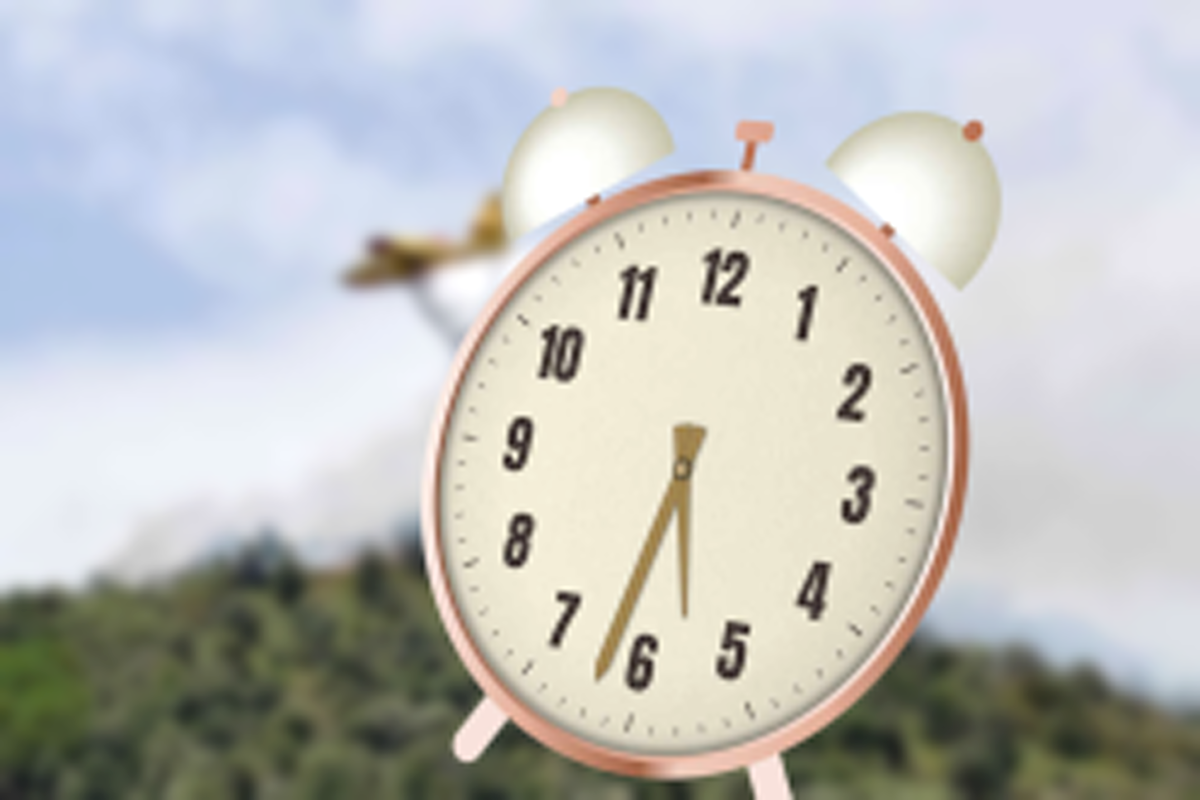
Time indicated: 5:32
